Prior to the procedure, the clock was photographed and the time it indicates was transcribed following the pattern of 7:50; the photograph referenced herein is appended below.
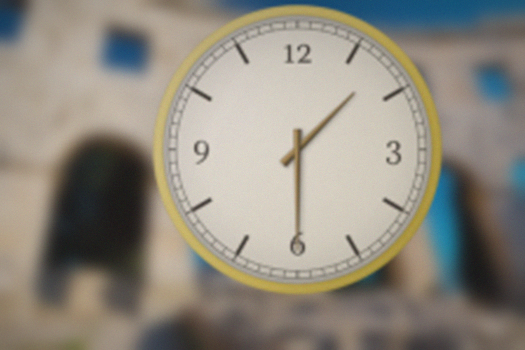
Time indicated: 1:30
